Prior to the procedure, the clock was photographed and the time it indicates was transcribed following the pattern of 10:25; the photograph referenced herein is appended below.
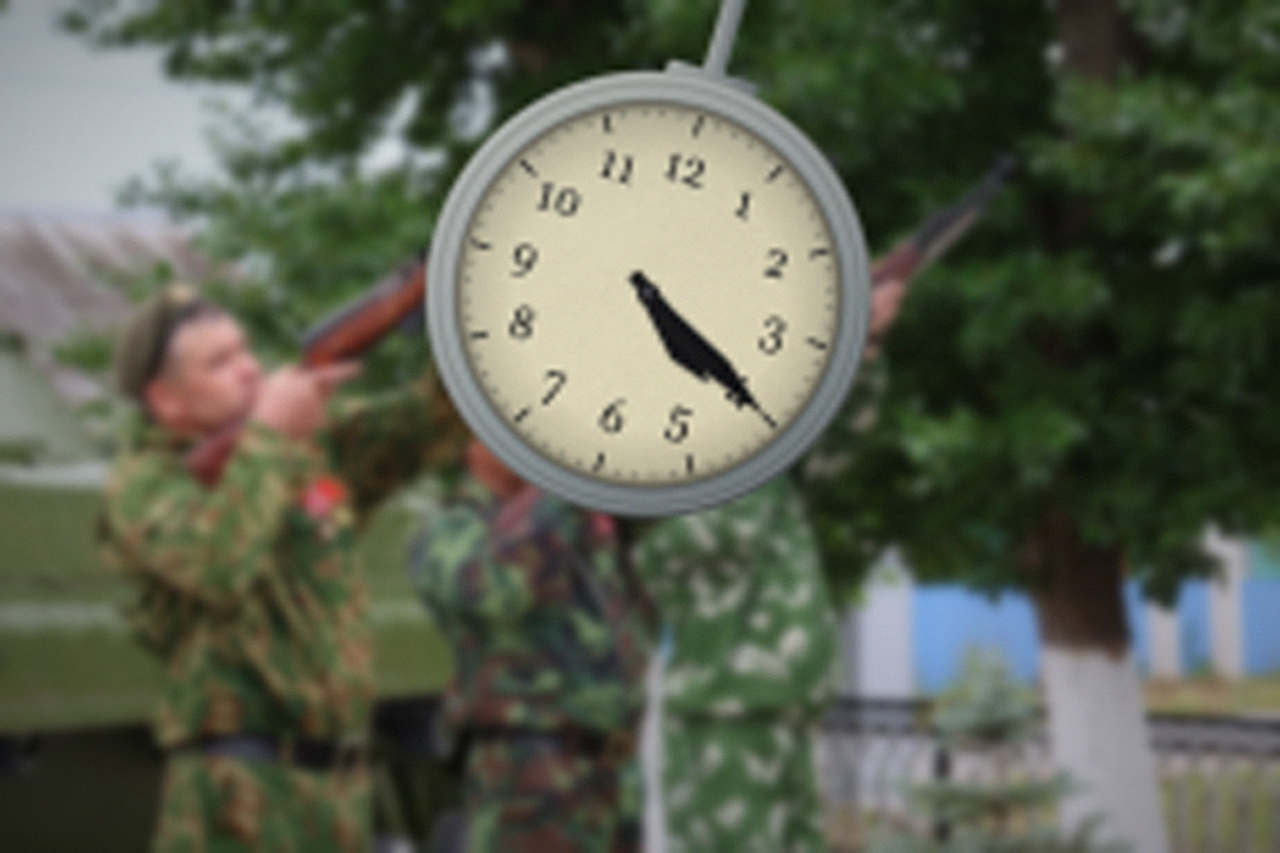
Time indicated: 4:20
